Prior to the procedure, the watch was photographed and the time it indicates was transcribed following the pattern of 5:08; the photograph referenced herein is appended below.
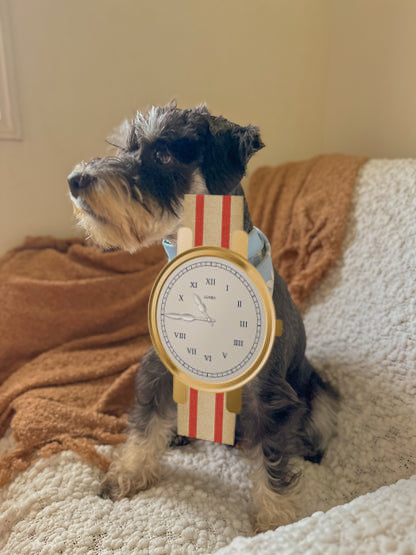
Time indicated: 10:45
